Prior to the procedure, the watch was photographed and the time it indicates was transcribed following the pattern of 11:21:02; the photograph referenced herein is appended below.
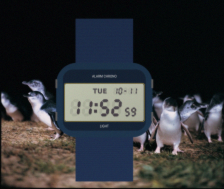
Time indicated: 11:52:59
